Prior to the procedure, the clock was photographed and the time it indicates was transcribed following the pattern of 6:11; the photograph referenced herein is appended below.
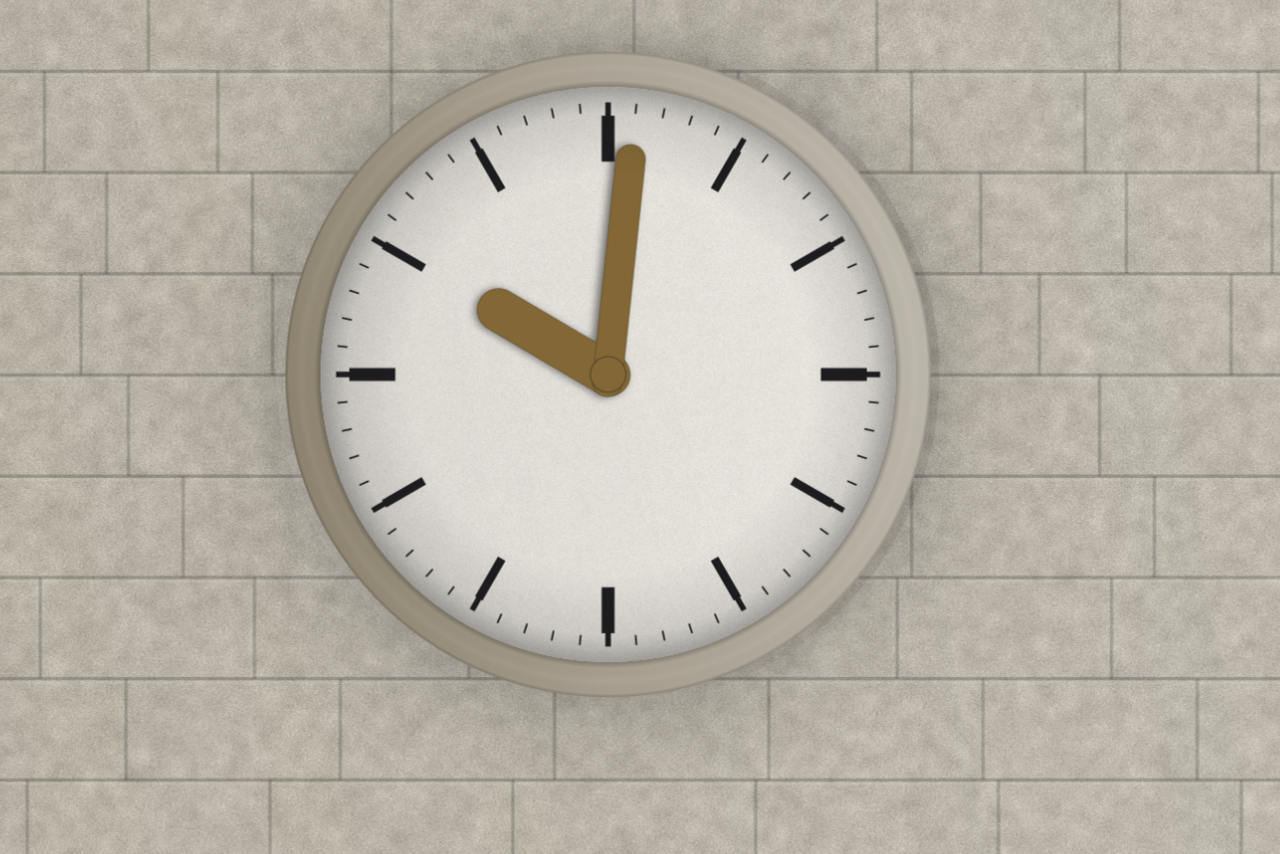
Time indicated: 10:01
